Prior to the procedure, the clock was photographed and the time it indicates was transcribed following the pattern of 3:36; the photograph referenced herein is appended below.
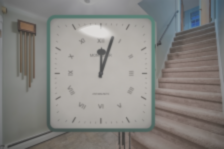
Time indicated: 12:03
